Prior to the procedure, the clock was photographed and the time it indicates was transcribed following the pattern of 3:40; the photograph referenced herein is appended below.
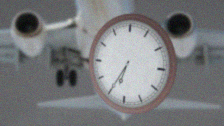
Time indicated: 6:35
